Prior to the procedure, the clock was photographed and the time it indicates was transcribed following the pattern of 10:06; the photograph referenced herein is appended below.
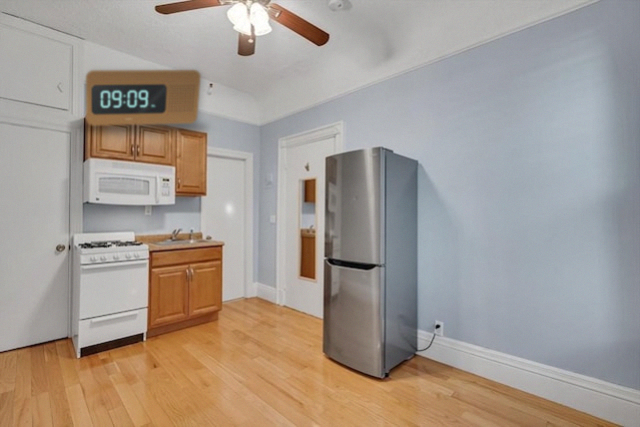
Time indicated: 9:09
